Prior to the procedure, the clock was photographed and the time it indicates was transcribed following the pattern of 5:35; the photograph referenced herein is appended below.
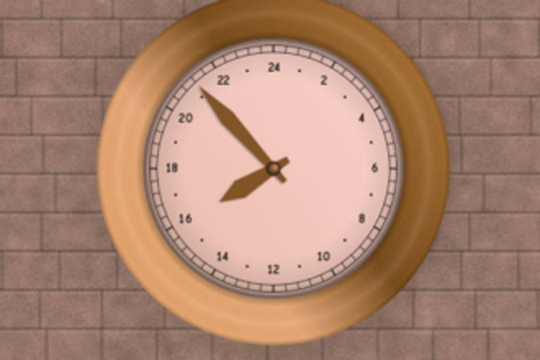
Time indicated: 15:53
